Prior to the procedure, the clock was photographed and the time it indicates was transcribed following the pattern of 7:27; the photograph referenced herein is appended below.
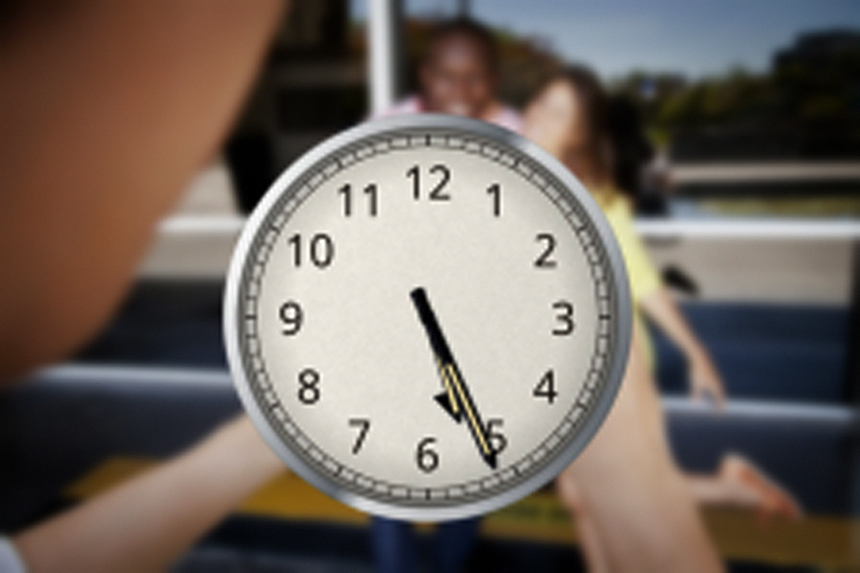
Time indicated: 5:26
